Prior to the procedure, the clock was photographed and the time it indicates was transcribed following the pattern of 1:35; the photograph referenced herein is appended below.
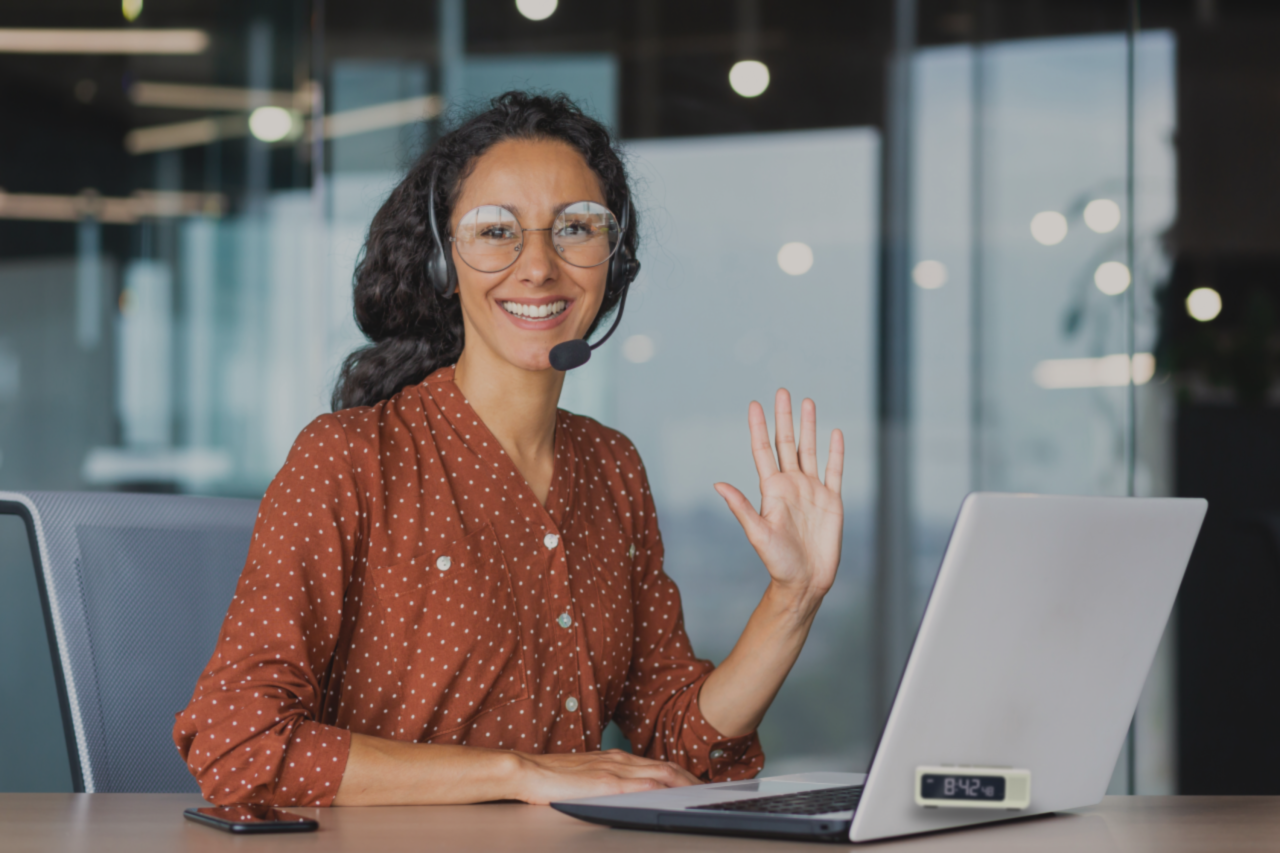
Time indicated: 8:42
